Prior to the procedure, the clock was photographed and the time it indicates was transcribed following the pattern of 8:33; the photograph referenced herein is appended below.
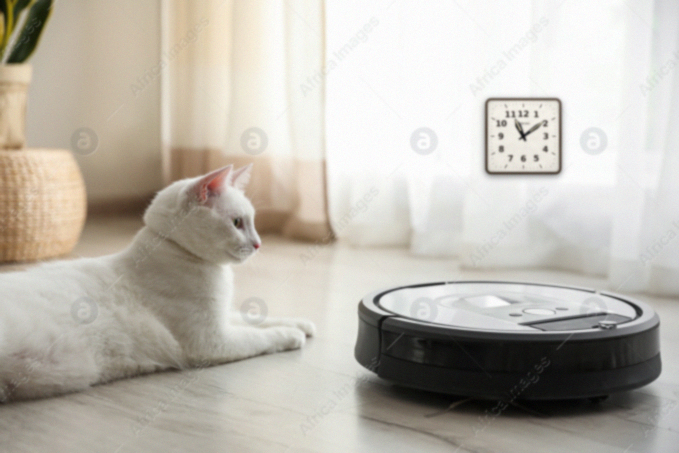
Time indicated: 11:09
